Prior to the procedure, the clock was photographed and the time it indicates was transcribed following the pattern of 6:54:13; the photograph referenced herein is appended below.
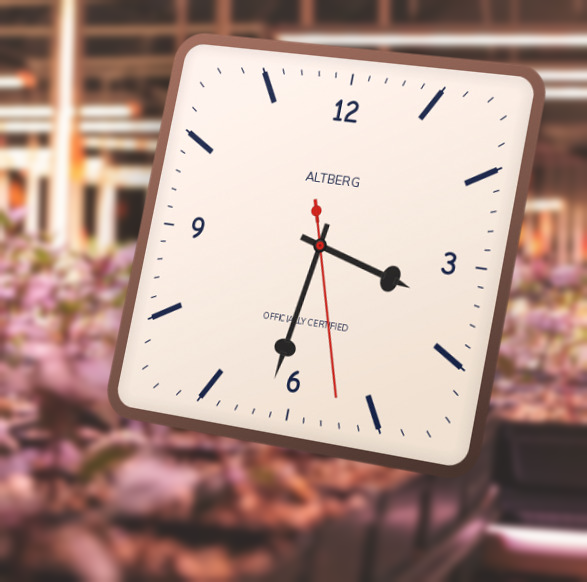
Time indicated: 3:31:27
